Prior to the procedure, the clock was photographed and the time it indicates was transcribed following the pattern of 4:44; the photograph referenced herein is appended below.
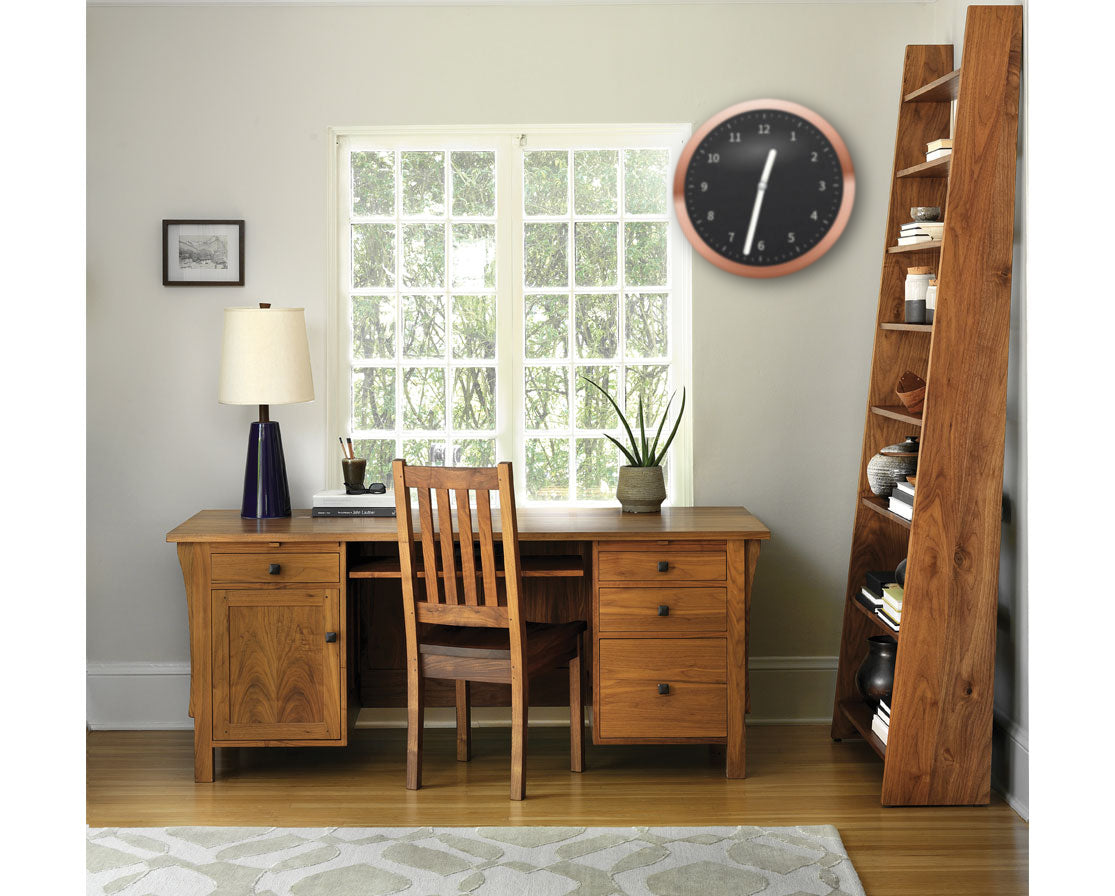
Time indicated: 12:32
